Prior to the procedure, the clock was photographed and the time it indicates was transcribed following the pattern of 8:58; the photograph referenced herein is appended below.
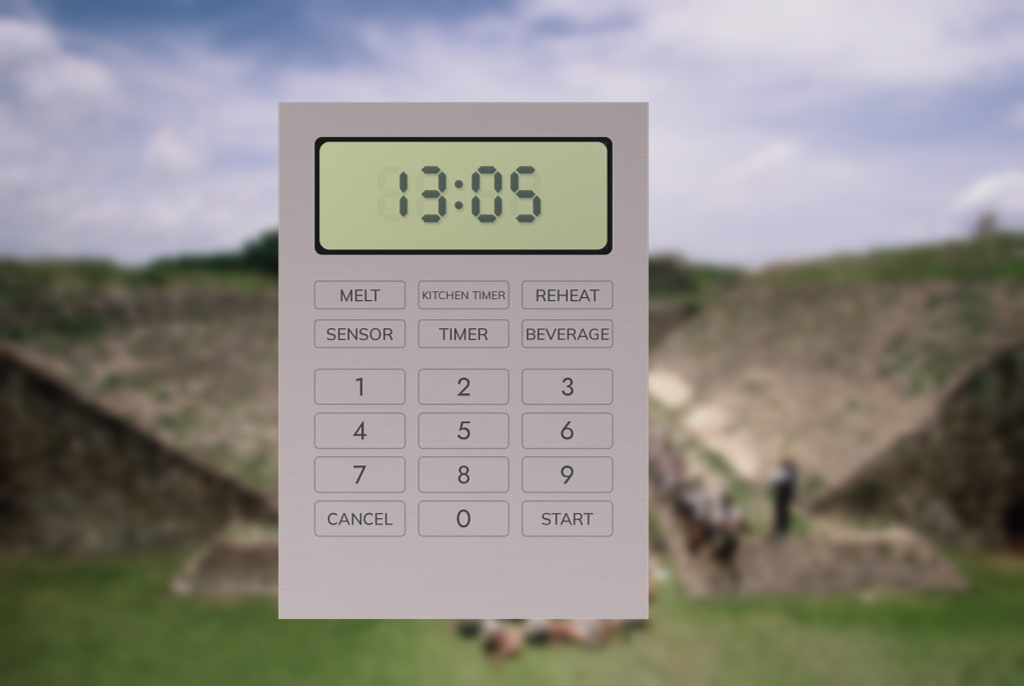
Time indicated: 13:05
